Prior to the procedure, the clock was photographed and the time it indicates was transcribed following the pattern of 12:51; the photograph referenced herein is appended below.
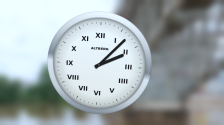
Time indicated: 2:07
